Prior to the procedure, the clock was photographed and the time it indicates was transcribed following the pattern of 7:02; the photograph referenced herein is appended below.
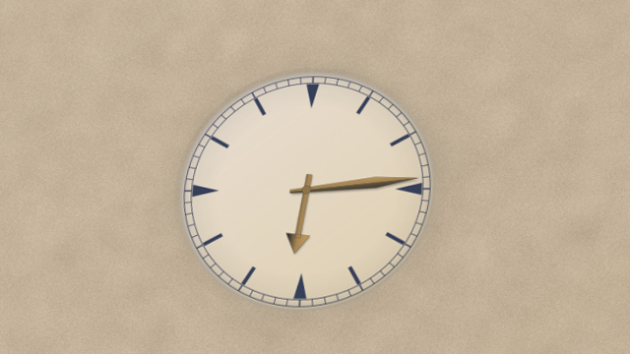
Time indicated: 6:14
